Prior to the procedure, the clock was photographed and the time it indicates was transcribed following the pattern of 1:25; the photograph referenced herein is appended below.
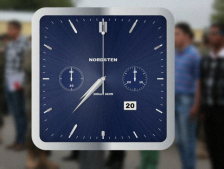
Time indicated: 7:37
